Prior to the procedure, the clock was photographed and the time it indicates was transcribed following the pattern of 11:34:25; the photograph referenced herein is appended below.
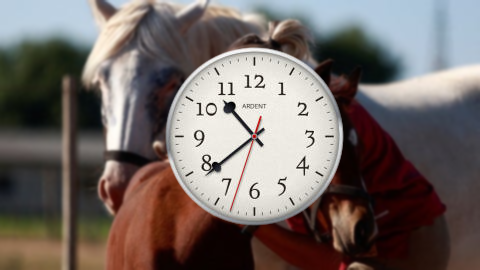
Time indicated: 10:38:33
